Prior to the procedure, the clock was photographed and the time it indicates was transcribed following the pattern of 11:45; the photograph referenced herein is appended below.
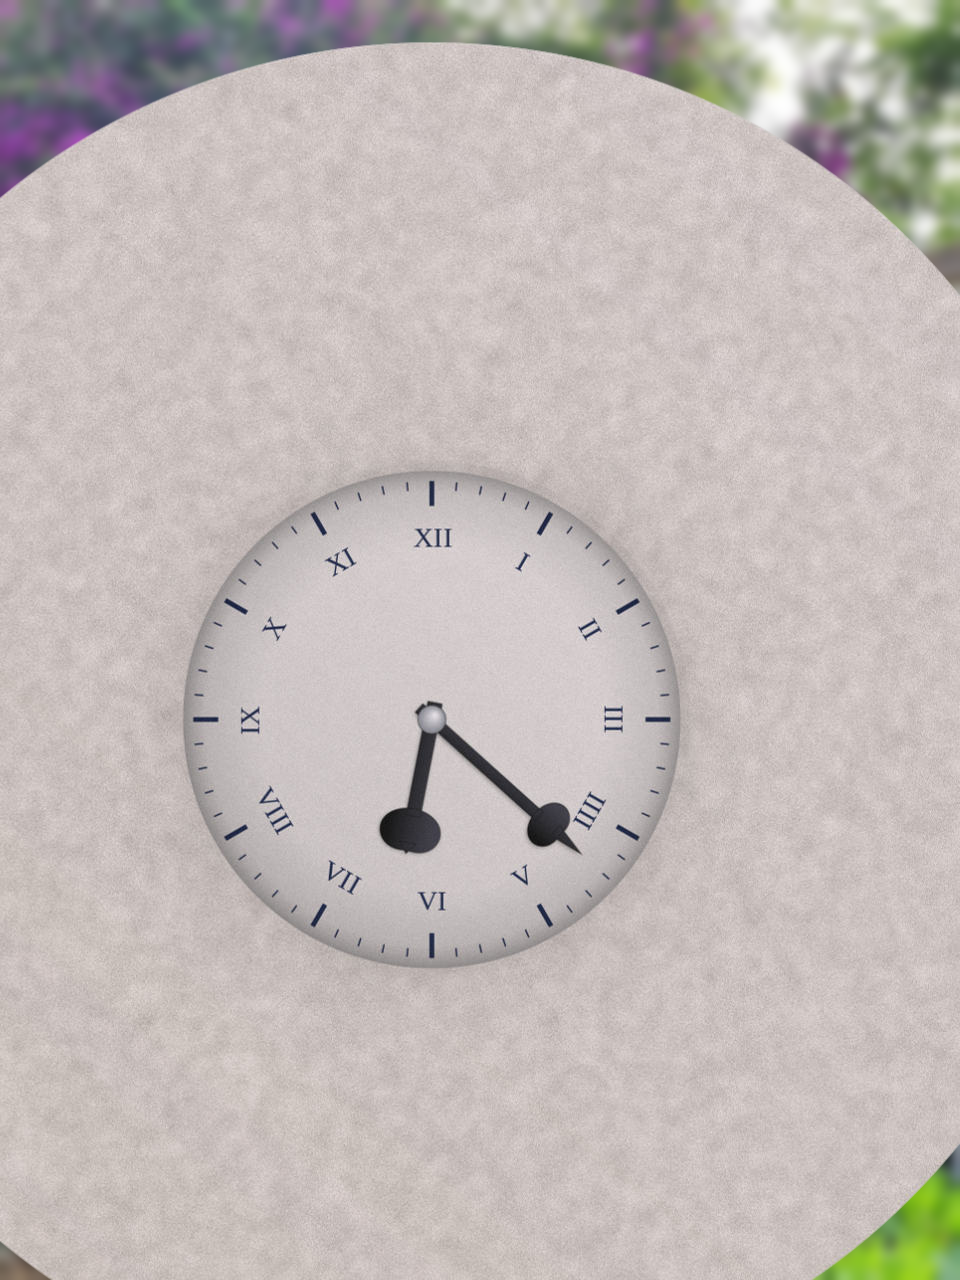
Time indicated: 6:22
